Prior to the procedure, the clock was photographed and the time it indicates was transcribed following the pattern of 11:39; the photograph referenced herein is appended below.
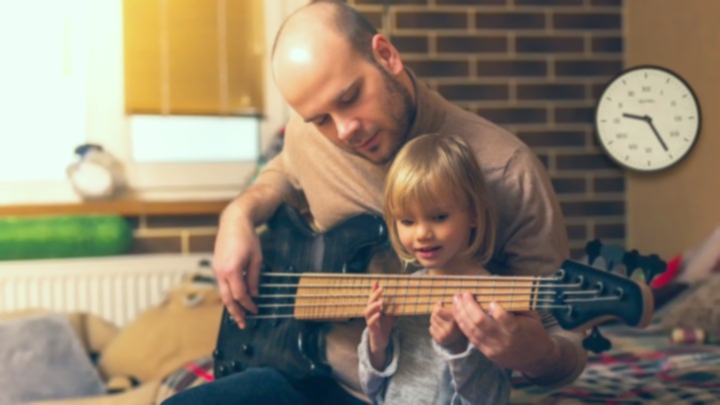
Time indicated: 9:25
